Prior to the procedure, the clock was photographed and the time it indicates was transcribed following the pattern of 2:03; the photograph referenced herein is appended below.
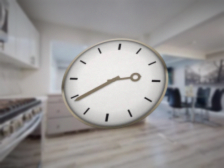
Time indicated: 2:39
